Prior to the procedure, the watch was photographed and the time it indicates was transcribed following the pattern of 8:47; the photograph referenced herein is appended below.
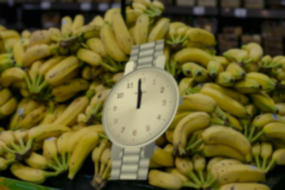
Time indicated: 11:59
